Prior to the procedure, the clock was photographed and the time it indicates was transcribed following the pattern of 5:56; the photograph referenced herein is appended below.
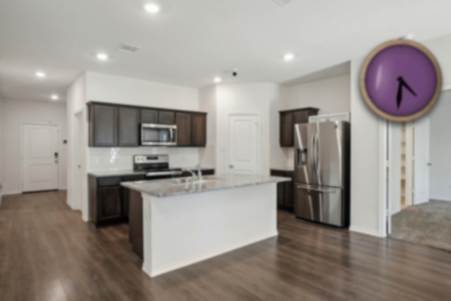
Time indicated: 4:31
